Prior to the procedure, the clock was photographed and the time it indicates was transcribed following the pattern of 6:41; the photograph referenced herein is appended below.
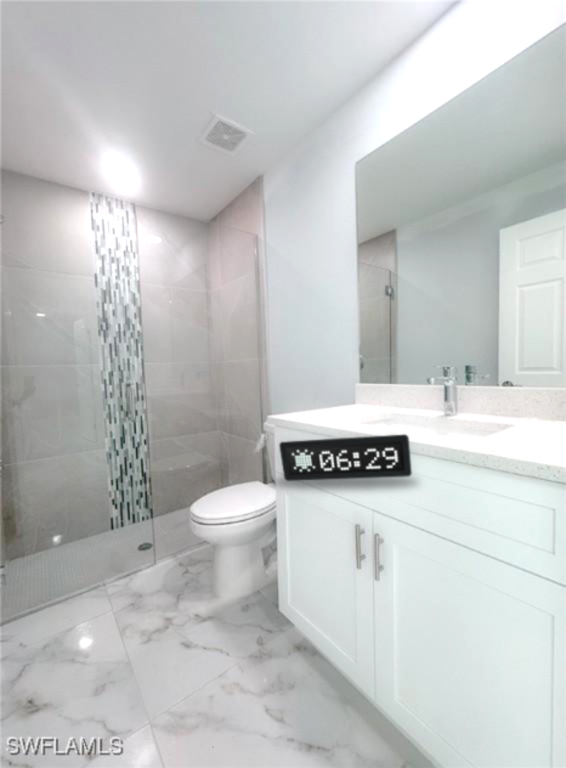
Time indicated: 6:29
